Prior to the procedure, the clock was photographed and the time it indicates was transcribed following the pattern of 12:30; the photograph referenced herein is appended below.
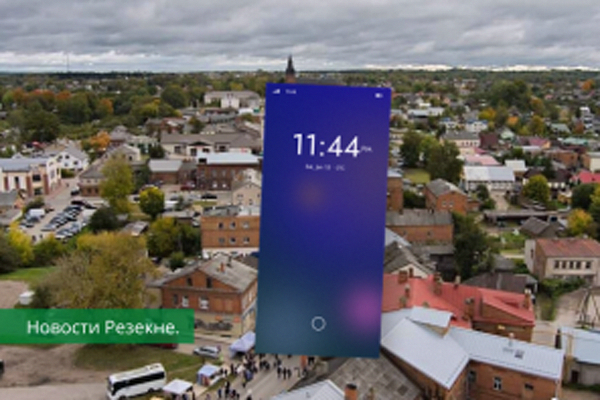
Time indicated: 11:44
